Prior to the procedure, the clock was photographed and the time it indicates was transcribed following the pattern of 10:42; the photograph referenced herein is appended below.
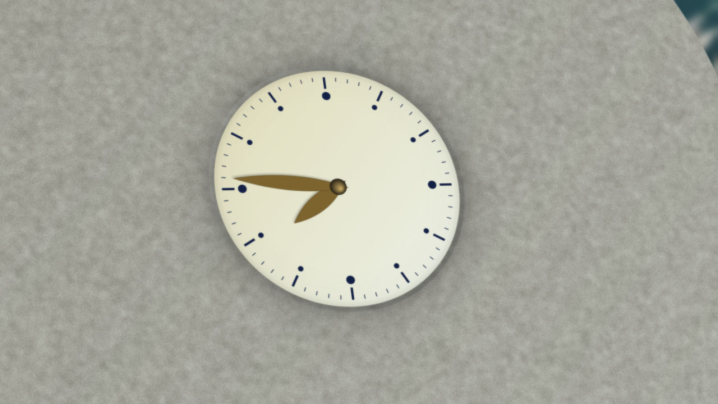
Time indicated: 7:46
